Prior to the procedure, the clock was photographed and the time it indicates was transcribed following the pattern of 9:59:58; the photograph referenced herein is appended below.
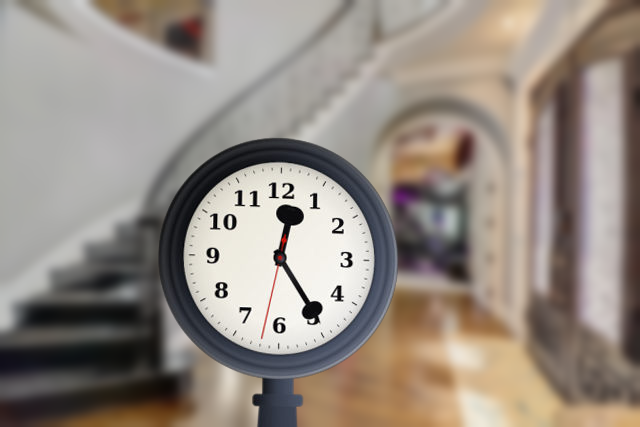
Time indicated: 12:24:32
